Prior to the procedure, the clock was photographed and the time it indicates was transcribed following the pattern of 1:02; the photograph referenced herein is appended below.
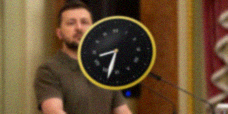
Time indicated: 8:33
